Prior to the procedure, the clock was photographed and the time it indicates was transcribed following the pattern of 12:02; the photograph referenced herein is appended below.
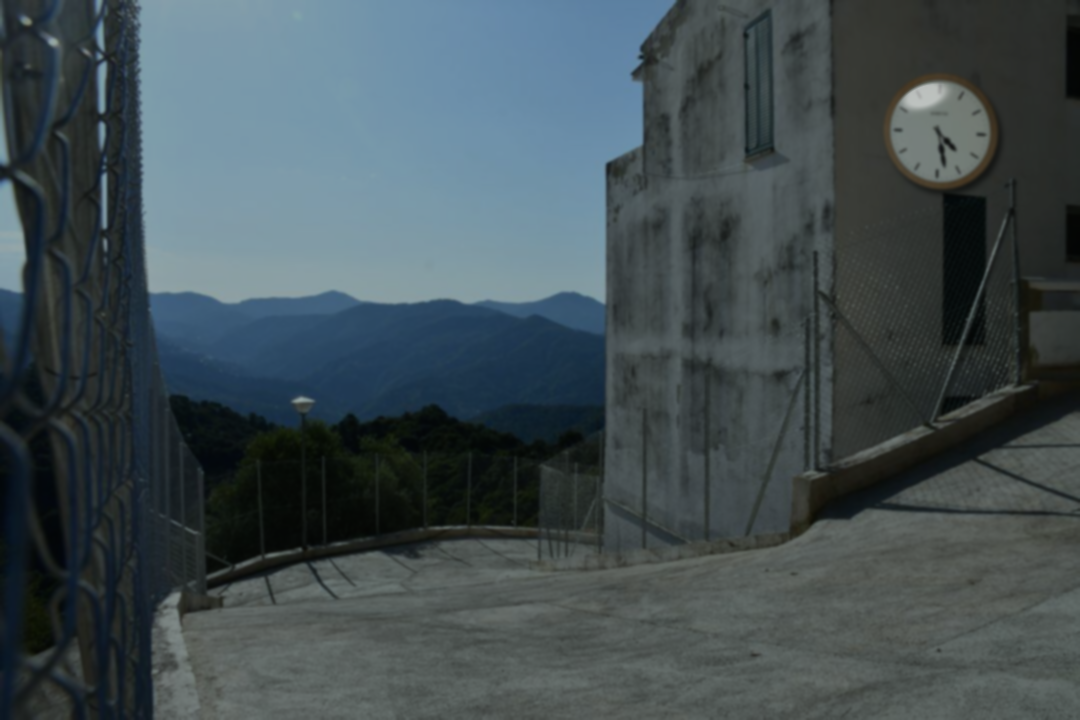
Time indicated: 4:28
